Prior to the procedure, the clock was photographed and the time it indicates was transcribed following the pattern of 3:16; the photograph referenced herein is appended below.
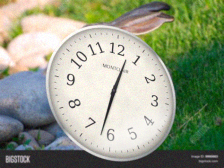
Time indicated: 12:32
